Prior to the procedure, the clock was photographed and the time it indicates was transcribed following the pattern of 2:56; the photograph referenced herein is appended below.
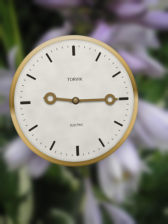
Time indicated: 9:15
